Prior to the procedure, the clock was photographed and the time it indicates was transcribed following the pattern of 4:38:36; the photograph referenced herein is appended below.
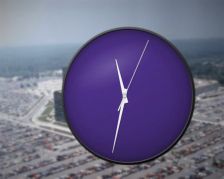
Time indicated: 11:32:04
